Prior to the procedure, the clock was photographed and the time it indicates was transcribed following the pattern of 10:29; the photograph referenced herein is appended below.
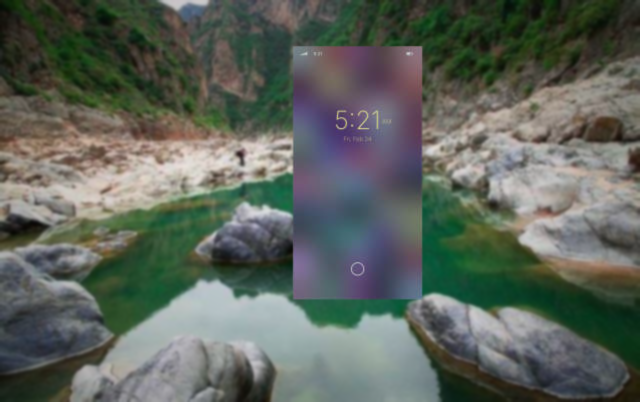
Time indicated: 5:21
